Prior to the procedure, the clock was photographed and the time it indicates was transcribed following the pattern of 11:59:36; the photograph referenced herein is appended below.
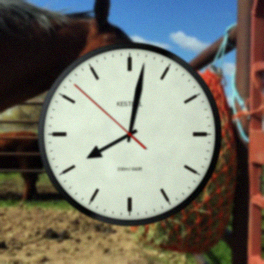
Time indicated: 8:01:52
